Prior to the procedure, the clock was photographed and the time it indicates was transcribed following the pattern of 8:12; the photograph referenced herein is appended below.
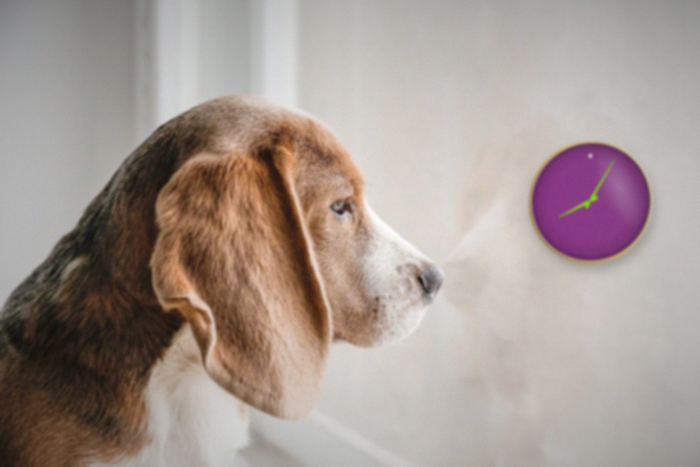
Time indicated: 8:05
